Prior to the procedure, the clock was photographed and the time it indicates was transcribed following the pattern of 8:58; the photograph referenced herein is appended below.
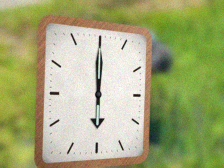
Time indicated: 6:00
